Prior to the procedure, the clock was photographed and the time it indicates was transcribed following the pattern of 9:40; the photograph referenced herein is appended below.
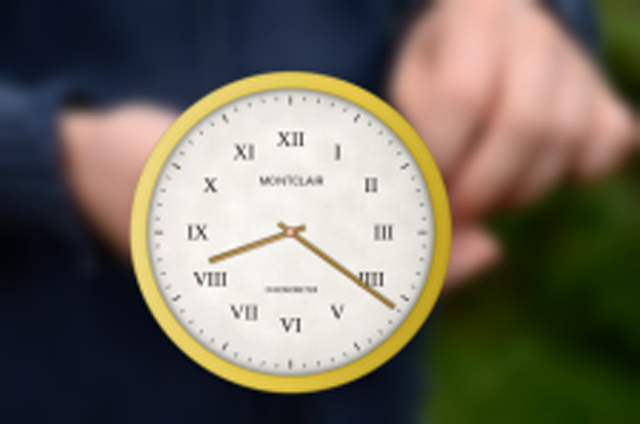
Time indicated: 8:21
